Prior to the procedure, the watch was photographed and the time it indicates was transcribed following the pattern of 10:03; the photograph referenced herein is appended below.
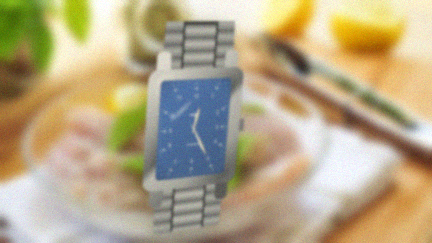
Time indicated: 12:25
